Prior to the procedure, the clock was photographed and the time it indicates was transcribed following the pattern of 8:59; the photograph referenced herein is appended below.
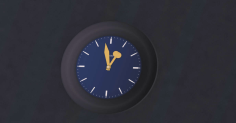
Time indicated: 12:58
